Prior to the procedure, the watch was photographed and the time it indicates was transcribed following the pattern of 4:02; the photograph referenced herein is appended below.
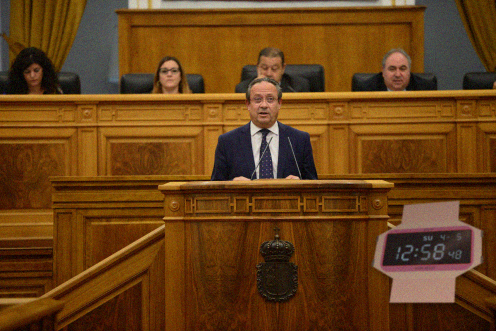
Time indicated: 12:58
